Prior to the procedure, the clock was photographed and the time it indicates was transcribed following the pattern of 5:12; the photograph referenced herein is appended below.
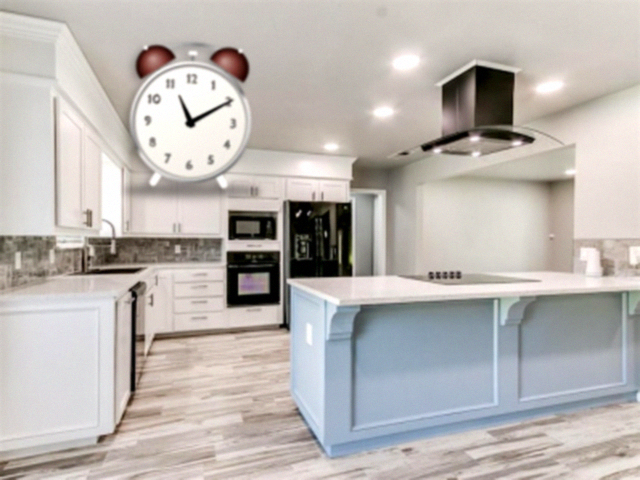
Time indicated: 11:10
